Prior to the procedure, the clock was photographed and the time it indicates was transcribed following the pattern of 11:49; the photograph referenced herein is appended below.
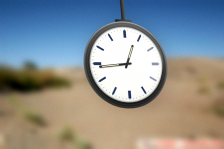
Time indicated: 12:44
